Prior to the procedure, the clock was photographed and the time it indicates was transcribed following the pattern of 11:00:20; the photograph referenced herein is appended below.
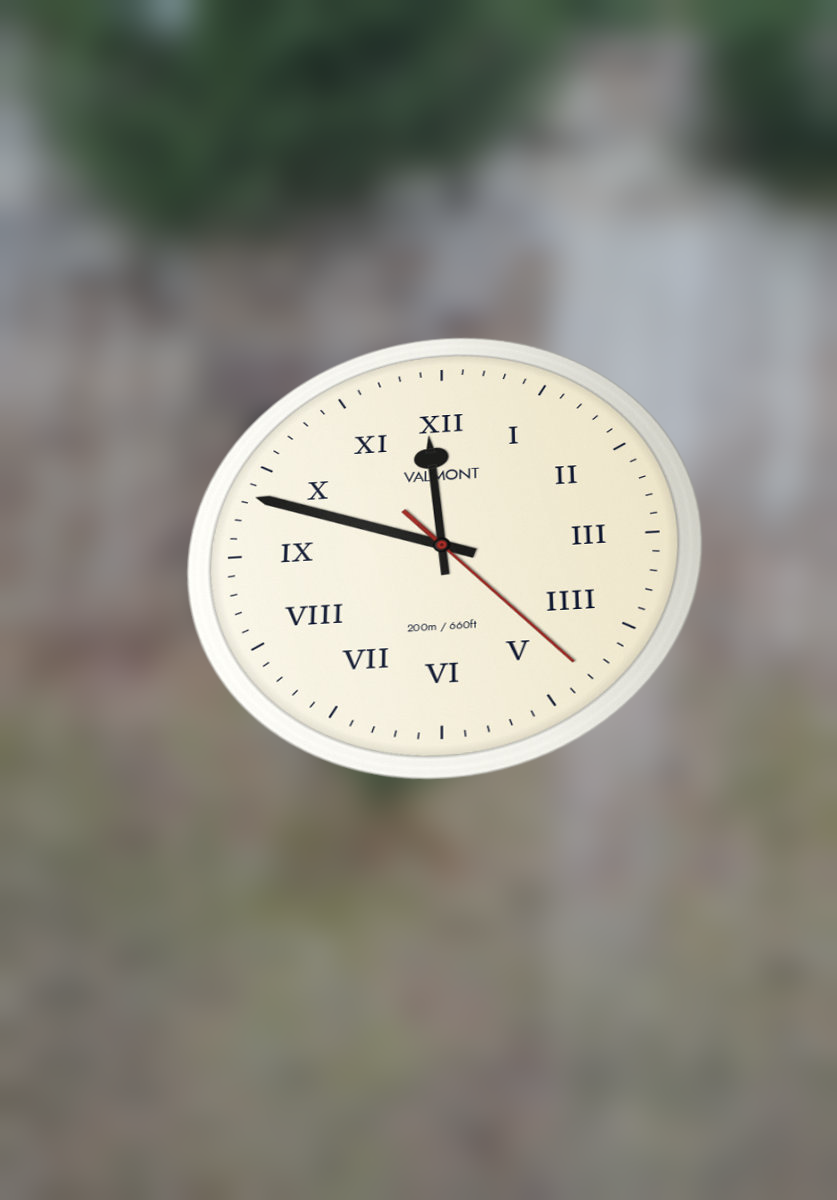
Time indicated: 11:48:23
